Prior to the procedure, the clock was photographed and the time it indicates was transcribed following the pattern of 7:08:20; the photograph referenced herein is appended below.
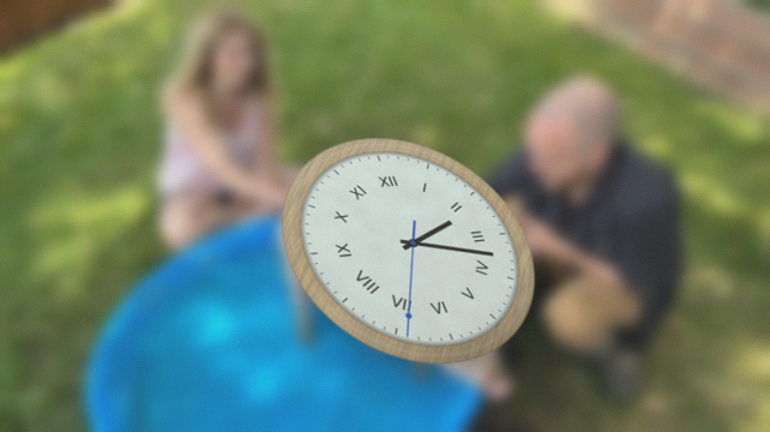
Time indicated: 2:17:34
